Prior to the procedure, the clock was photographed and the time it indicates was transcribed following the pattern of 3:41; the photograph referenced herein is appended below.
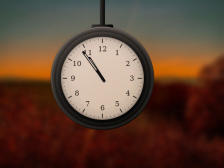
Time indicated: 10:54
